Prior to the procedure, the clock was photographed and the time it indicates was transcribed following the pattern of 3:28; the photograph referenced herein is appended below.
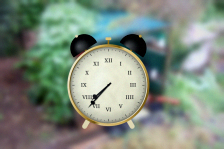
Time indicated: 7:37
